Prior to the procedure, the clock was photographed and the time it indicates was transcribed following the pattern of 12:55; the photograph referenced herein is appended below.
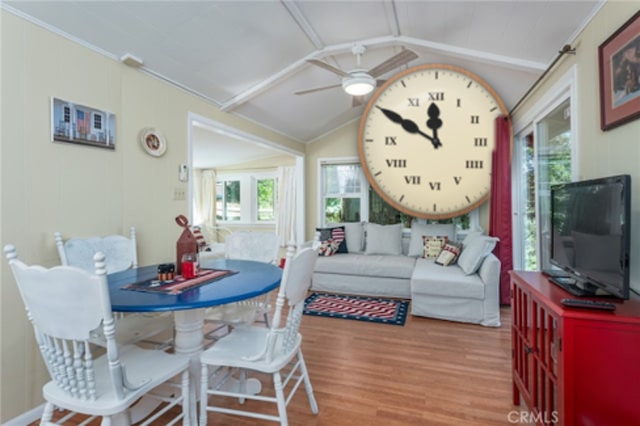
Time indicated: 11:50
